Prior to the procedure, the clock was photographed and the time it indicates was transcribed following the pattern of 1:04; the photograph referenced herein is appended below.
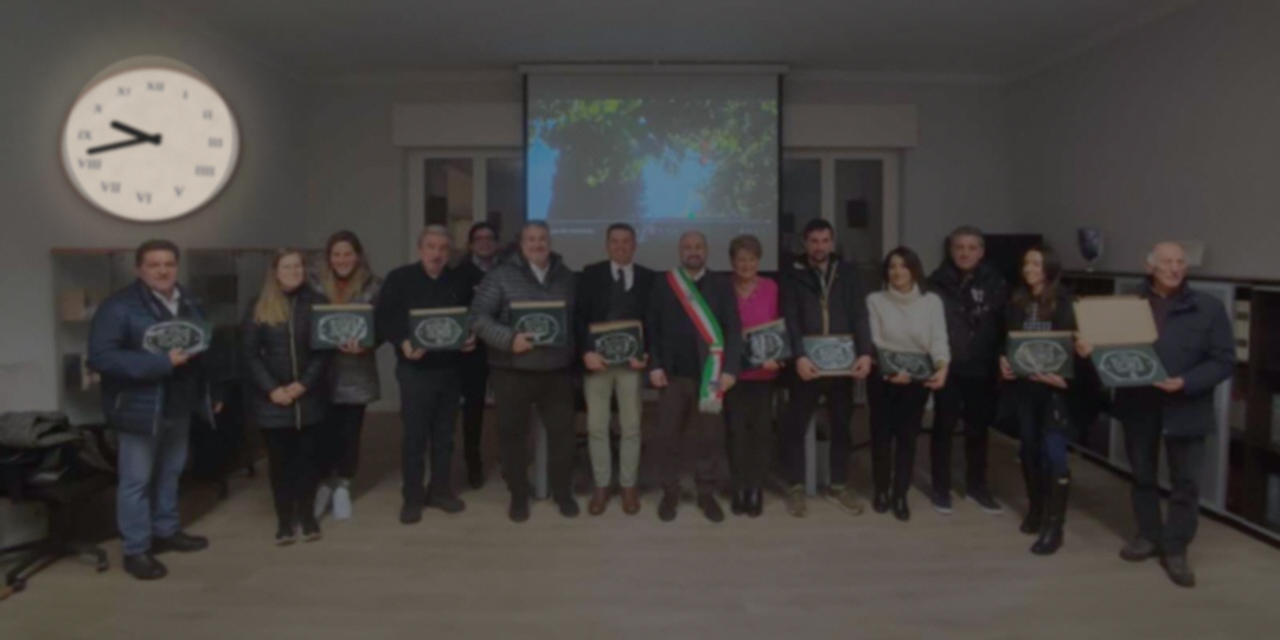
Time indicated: 9:42
